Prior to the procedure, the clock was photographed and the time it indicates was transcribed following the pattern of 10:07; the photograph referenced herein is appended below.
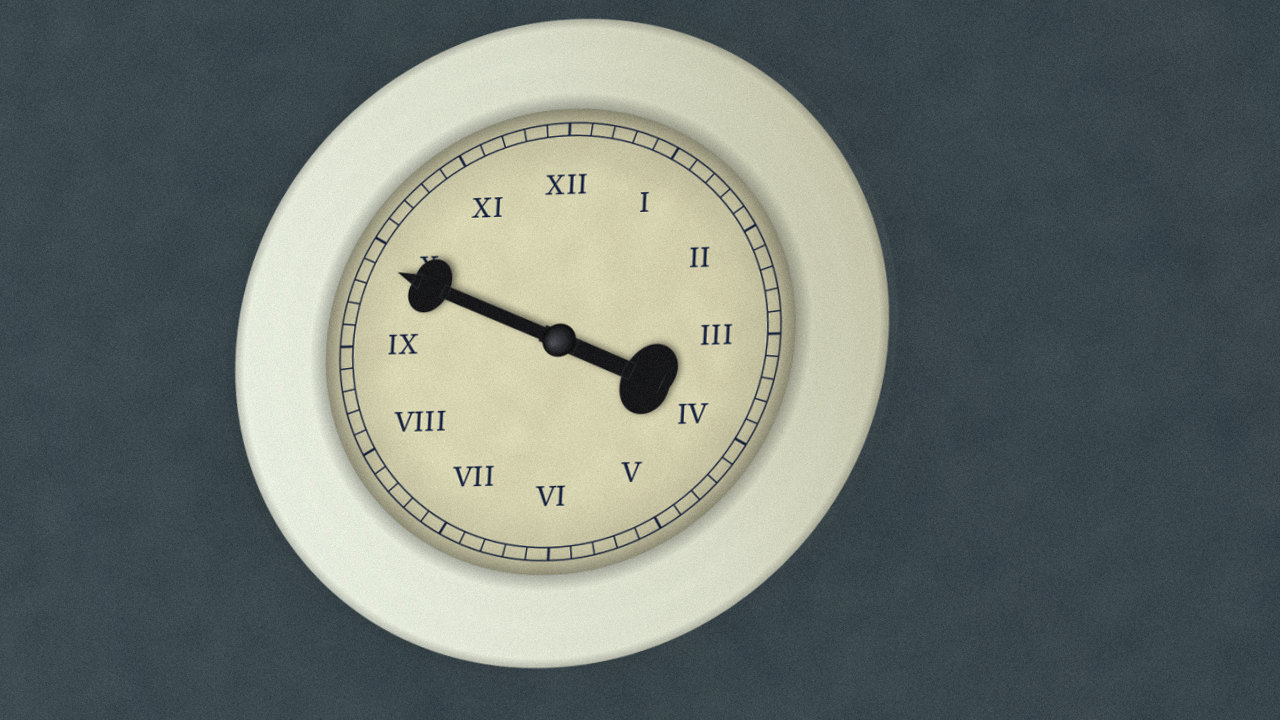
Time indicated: 3:49
